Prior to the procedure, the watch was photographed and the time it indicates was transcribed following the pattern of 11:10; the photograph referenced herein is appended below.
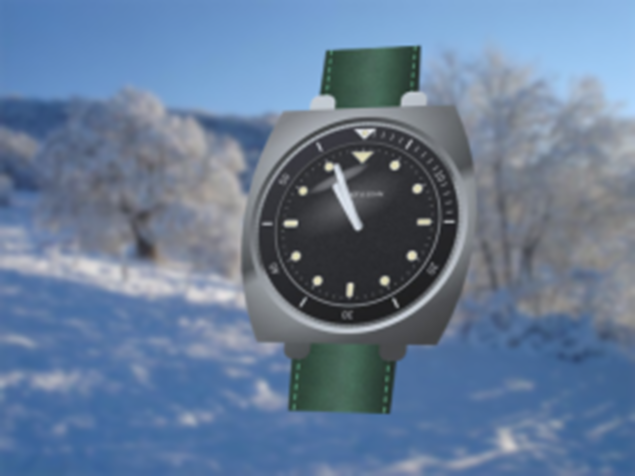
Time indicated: 10:56
